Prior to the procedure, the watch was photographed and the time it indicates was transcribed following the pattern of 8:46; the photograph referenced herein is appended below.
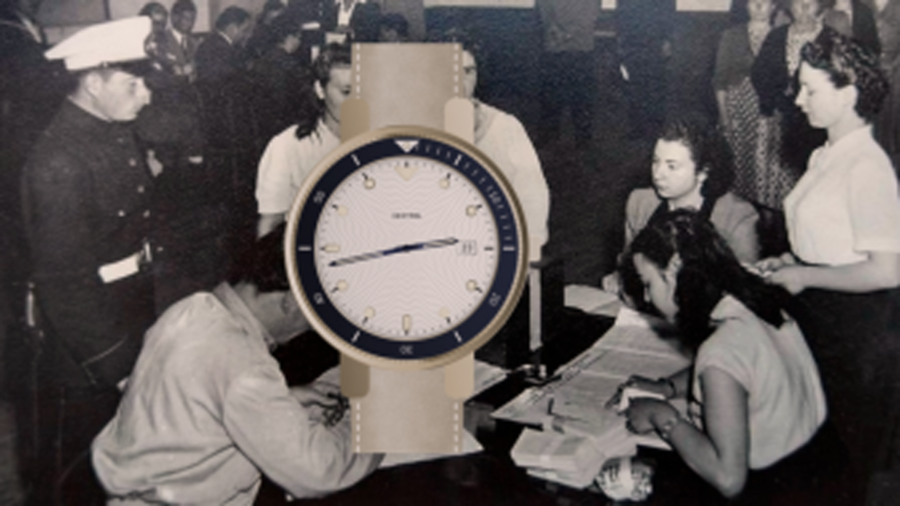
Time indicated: 2:43
